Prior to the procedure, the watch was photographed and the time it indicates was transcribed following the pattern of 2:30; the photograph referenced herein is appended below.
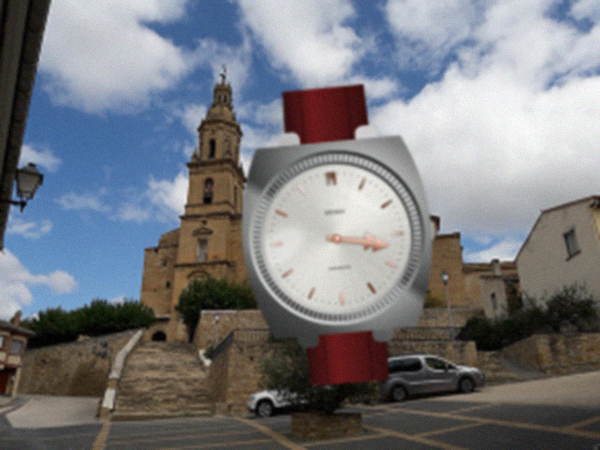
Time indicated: 3:17
